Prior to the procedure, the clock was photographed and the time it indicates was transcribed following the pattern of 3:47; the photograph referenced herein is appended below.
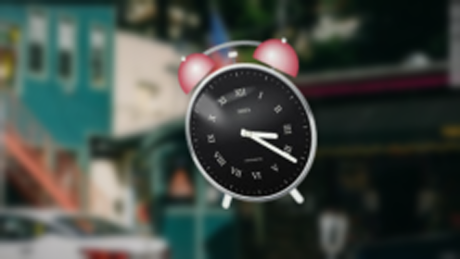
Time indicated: 3:21
